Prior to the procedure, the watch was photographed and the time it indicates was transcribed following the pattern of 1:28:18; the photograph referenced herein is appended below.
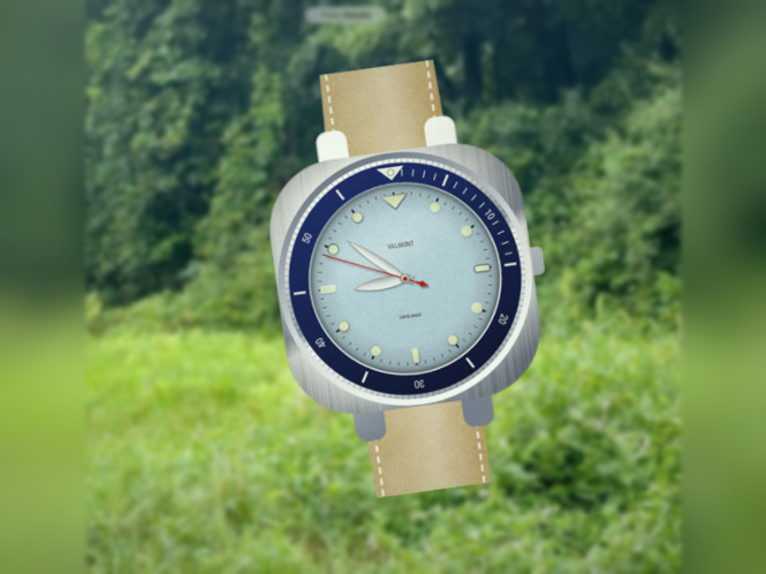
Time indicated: 8:51:49
